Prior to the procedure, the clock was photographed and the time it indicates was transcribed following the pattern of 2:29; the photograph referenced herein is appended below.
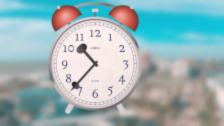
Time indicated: 10:37
